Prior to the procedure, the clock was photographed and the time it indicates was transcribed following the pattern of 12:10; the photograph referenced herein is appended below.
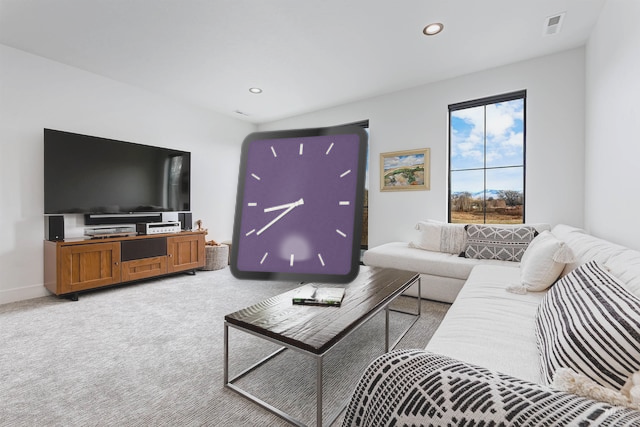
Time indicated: 8:39
